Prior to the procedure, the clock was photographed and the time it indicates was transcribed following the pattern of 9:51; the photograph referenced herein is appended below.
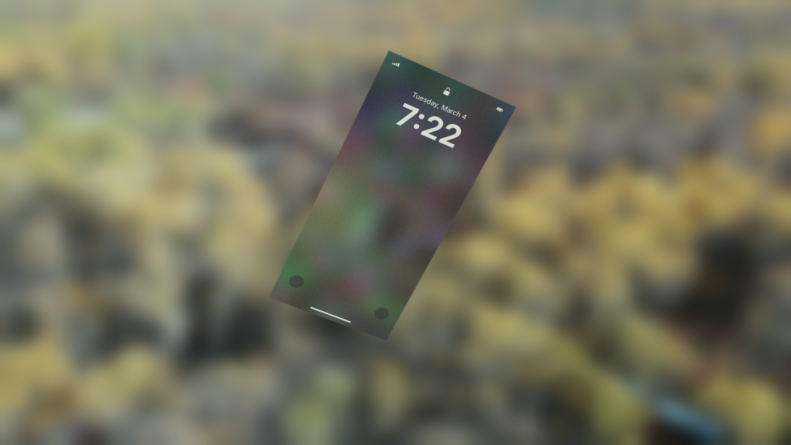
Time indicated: 7:22
